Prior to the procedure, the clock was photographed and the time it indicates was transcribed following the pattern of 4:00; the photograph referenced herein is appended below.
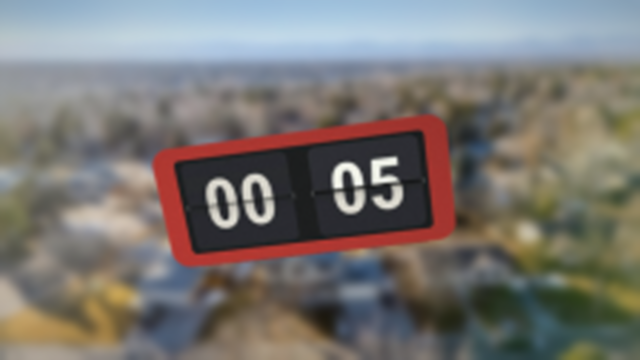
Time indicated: 0:05
